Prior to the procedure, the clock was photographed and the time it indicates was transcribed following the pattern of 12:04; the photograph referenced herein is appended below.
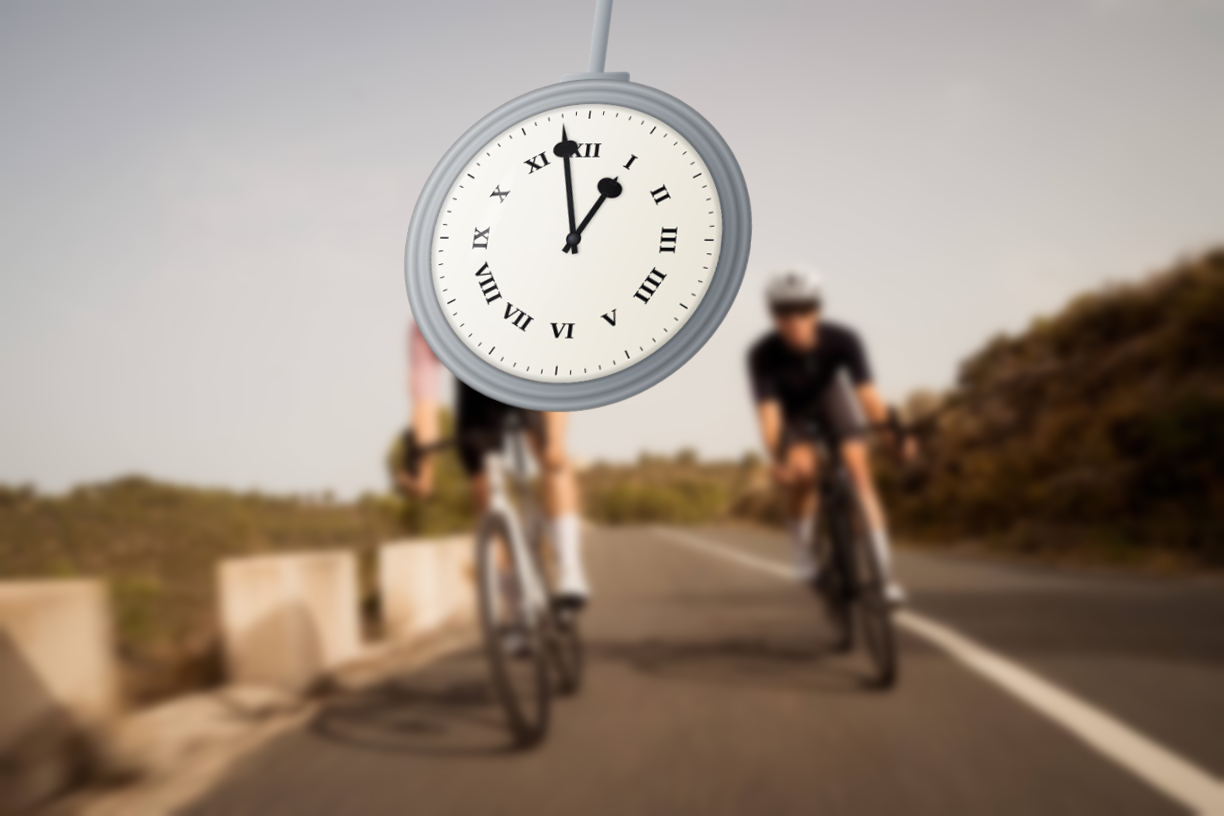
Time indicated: 12:58
